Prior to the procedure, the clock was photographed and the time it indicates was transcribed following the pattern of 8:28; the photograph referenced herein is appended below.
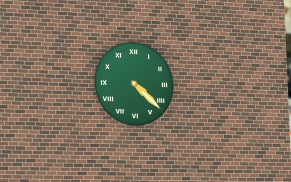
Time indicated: 4:22
